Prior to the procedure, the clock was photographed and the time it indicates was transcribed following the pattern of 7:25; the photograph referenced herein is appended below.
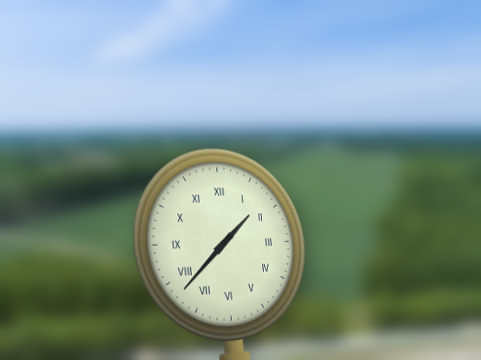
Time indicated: 1:38
